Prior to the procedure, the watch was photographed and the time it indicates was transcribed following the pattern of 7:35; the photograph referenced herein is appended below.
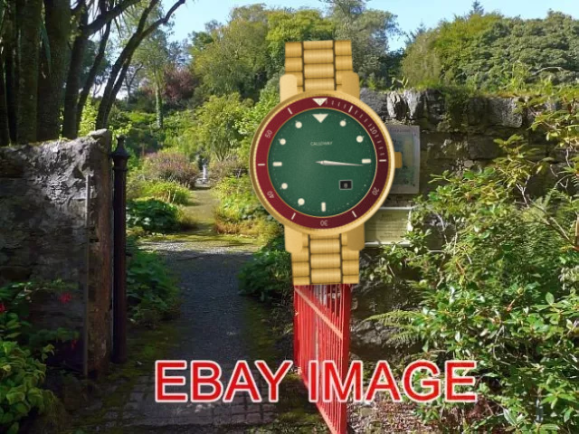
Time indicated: 3:16
